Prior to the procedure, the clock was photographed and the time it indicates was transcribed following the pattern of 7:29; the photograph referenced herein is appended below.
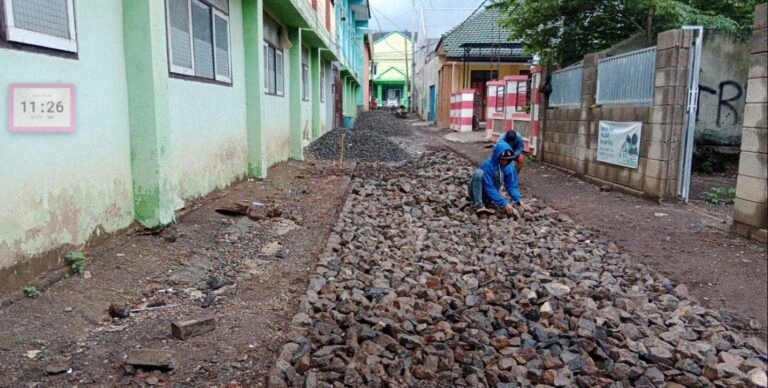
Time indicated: 11:26
